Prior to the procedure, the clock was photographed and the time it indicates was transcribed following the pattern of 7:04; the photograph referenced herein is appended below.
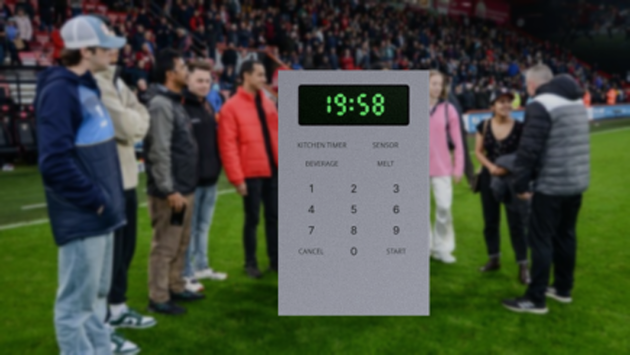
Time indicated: 19:58
